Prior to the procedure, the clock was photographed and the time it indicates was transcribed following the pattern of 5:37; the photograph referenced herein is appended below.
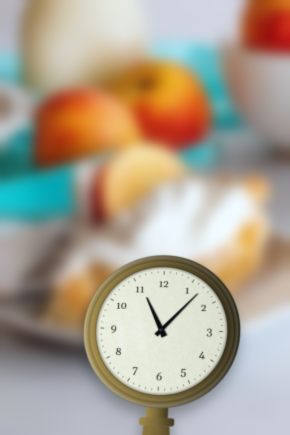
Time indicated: 11:07
